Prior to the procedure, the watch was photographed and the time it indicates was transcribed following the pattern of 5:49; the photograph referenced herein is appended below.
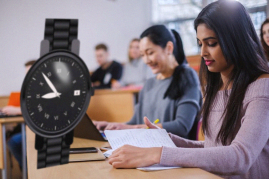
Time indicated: 8:53
